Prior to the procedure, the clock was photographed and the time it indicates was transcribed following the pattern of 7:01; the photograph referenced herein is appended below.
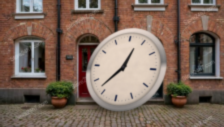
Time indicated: 12:37
